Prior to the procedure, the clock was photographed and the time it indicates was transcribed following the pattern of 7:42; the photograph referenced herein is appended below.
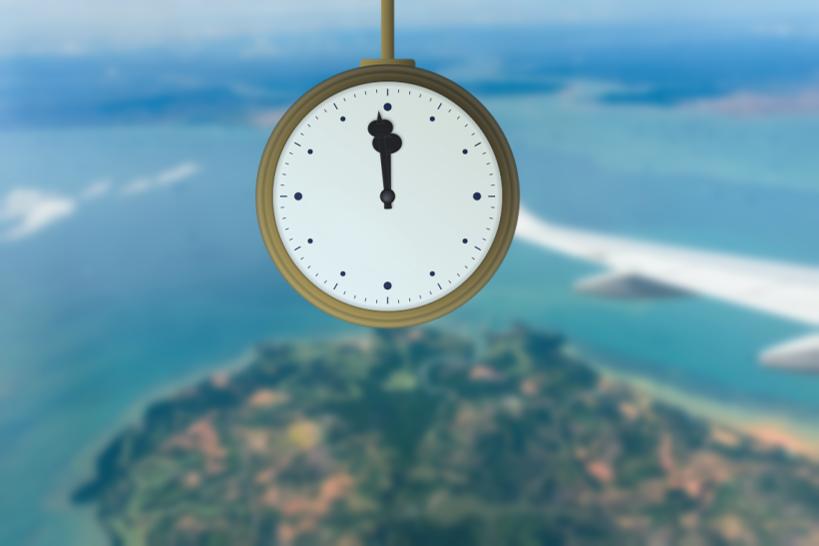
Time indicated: 11:59
